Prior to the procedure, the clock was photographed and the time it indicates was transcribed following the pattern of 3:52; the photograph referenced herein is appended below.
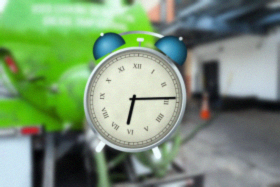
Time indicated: 6:14
